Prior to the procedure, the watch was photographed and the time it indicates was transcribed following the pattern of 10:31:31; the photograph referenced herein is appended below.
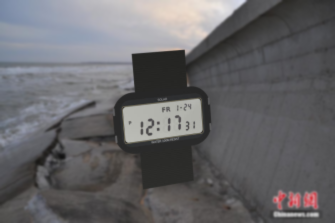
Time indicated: 12:17:31
